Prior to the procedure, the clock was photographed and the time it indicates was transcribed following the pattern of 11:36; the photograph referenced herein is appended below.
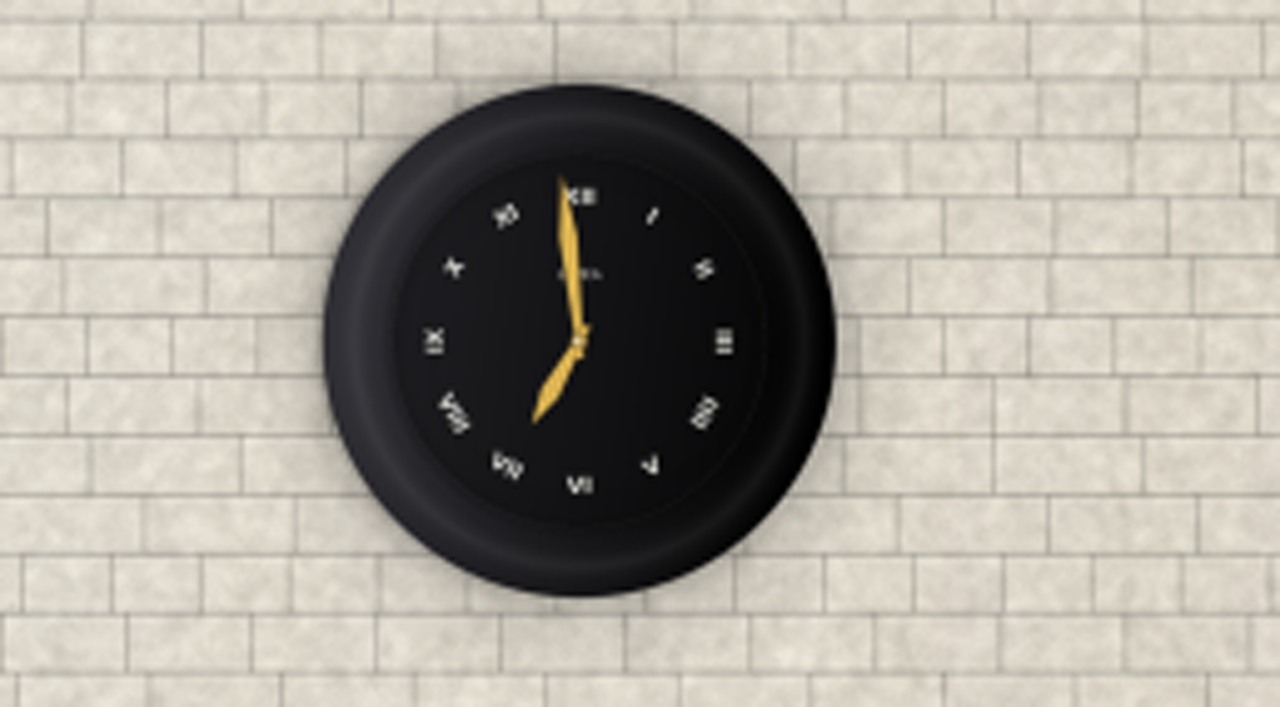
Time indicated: 6:59
